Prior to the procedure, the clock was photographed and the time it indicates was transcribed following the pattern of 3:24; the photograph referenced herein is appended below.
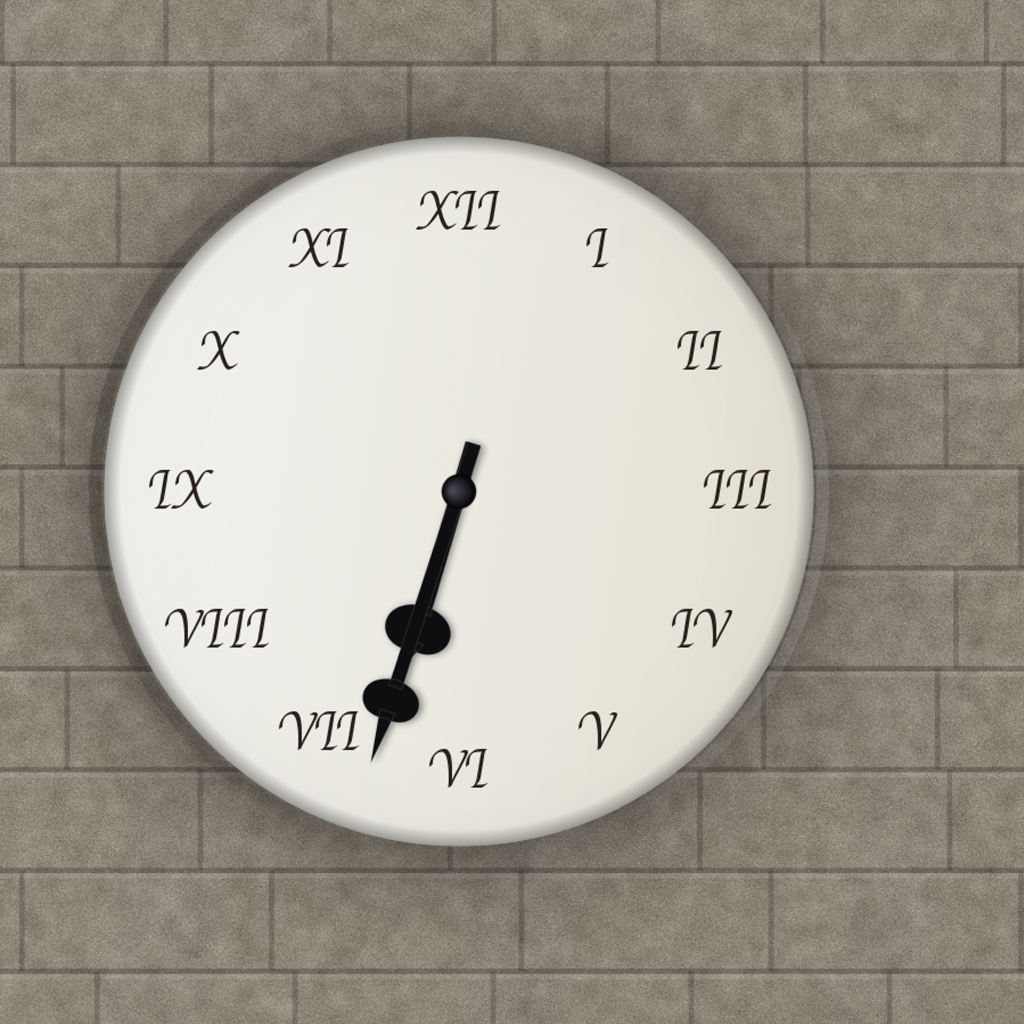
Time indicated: 6:33
